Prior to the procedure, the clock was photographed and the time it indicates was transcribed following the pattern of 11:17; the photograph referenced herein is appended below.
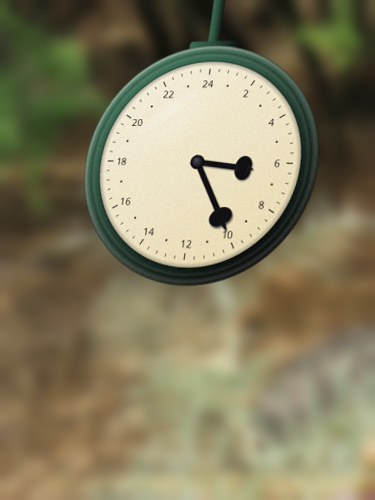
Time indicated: 6:25
